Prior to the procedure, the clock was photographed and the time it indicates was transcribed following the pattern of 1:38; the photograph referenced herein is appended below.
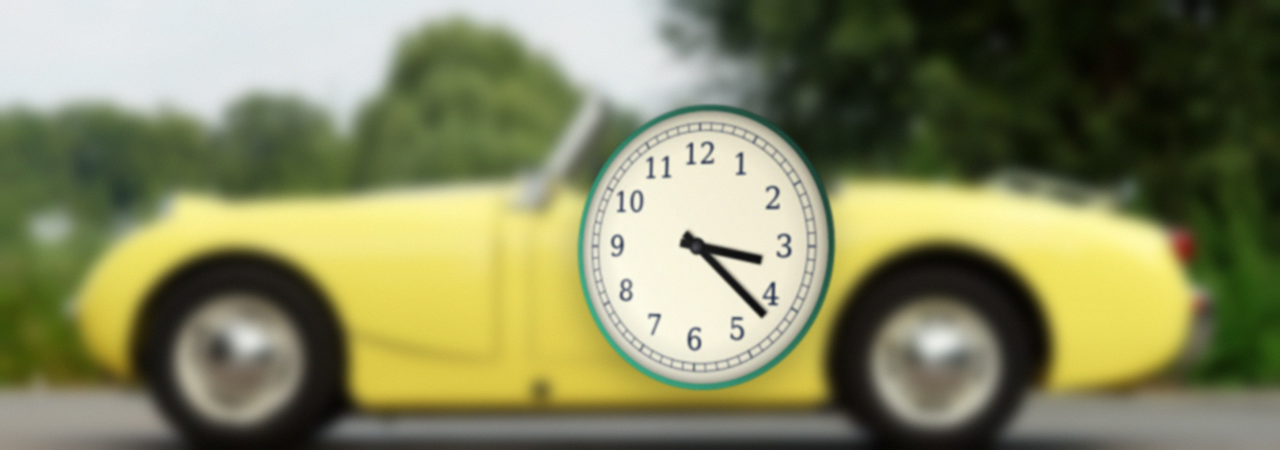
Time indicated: 3:22
